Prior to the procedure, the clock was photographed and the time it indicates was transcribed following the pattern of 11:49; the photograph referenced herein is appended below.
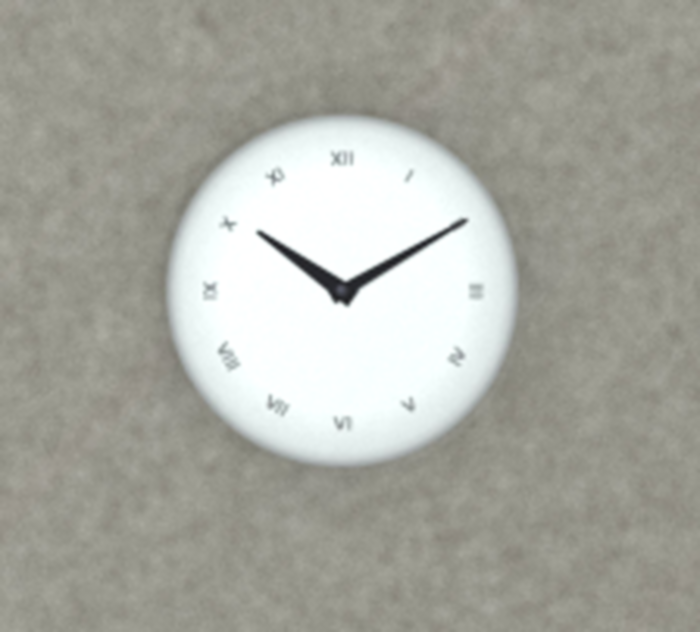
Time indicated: 10:10
